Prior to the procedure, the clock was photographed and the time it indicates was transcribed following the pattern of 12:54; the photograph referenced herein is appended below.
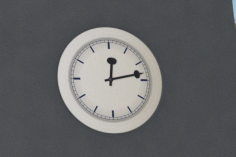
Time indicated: 12:13
